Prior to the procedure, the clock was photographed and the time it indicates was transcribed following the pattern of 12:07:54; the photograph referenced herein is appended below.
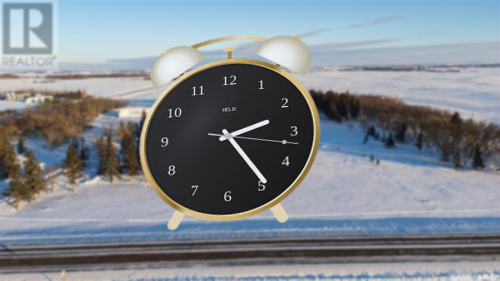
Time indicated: 2:24:17
